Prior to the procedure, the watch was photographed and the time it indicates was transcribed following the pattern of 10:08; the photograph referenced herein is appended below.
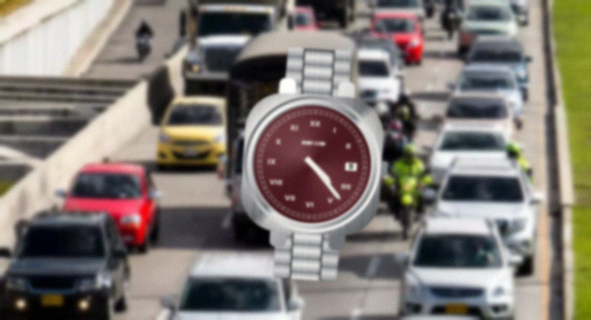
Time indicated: 4:23
